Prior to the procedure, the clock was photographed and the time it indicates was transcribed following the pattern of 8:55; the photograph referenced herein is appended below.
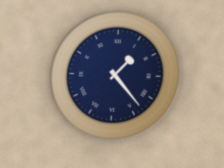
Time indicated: 1:23
